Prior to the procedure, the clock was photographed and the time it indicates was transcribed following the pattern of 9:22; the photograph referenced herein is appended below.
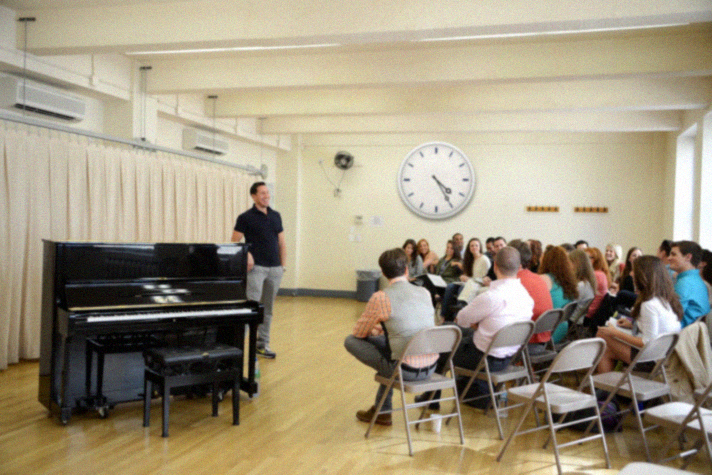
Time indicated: 4:25
